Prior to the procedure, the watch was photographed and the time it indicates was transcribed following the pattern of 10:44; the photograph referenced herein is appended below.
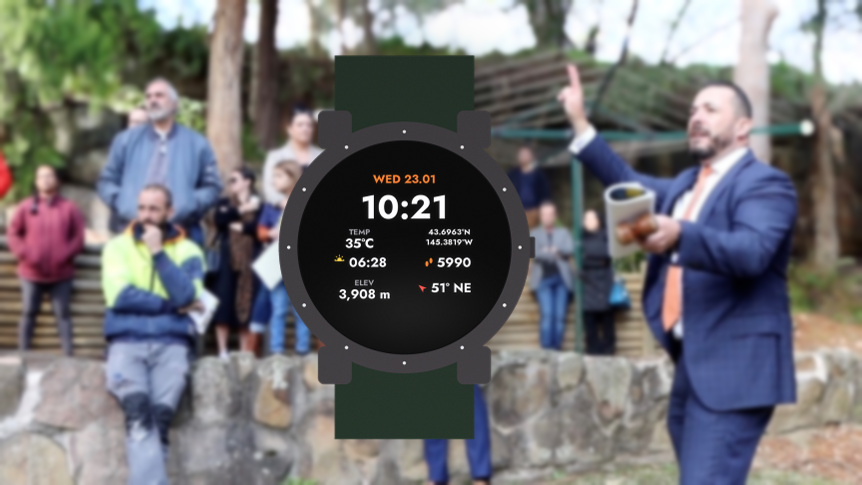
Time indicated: 10:21
